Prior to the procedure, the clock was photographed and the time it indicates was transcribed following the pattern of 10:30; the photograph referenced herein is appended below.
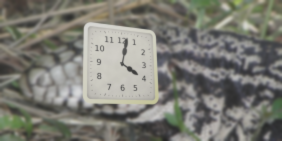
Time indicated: 4:02
